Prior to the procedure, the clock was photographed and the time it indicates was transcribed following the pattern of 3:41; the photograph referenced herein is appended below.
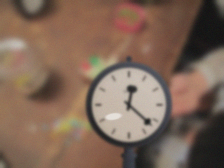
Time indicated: 12:22
